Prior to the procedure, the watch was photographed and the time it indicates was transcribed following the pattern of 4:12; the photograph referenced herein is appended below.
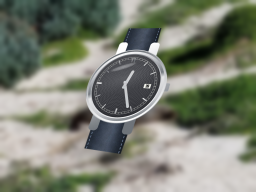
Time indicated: 12:26
